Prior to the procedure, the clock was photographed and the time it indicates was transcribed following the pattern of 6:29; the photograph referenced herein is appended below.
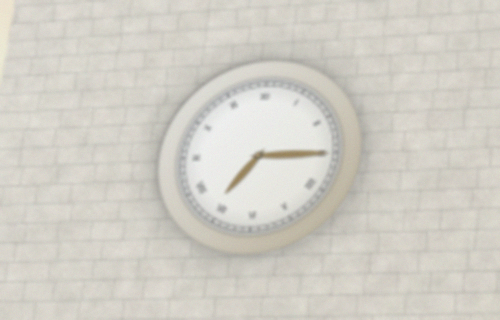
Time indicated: 7:15
